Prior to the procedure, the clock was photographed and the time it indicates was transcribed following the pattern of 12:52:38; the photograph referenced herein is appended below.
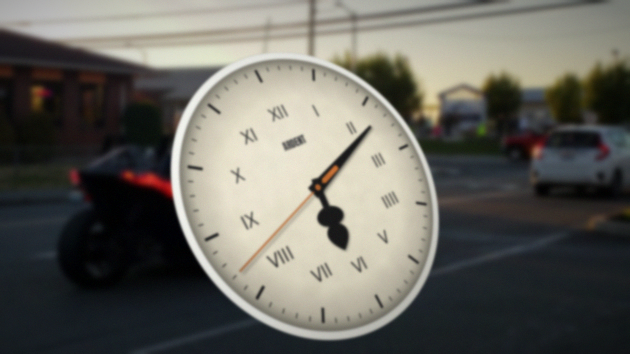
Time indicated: 6:11:42
